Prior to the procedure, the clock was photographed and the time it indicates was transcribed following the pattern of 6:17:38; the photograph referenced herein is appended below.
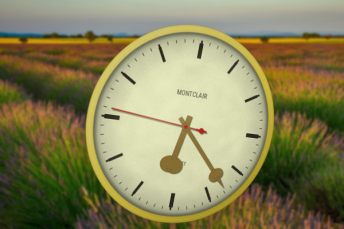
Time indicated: 6:22:46
